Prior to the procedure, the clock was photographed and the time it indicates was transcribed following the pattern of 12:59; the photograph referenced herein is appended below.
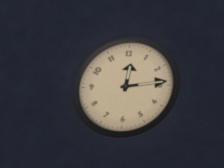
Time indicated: 12:14
